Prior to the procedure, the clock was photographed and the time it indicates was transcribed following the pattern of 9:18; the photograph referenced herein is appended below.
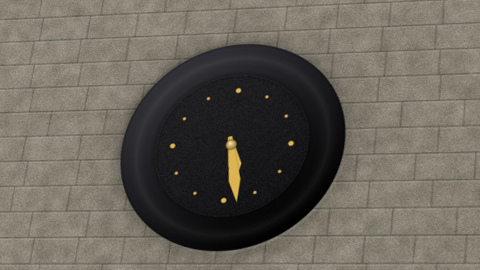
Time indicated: 5:28
